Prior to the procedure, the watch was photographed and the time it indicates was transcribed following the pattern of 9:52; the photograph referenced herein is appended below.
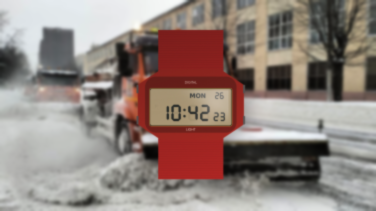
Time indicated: 10:42
